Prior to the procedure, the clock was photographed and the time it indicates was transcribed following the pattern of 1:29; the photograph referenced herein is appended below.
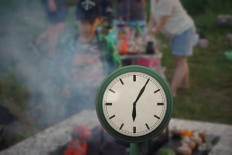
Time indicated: 6:05
